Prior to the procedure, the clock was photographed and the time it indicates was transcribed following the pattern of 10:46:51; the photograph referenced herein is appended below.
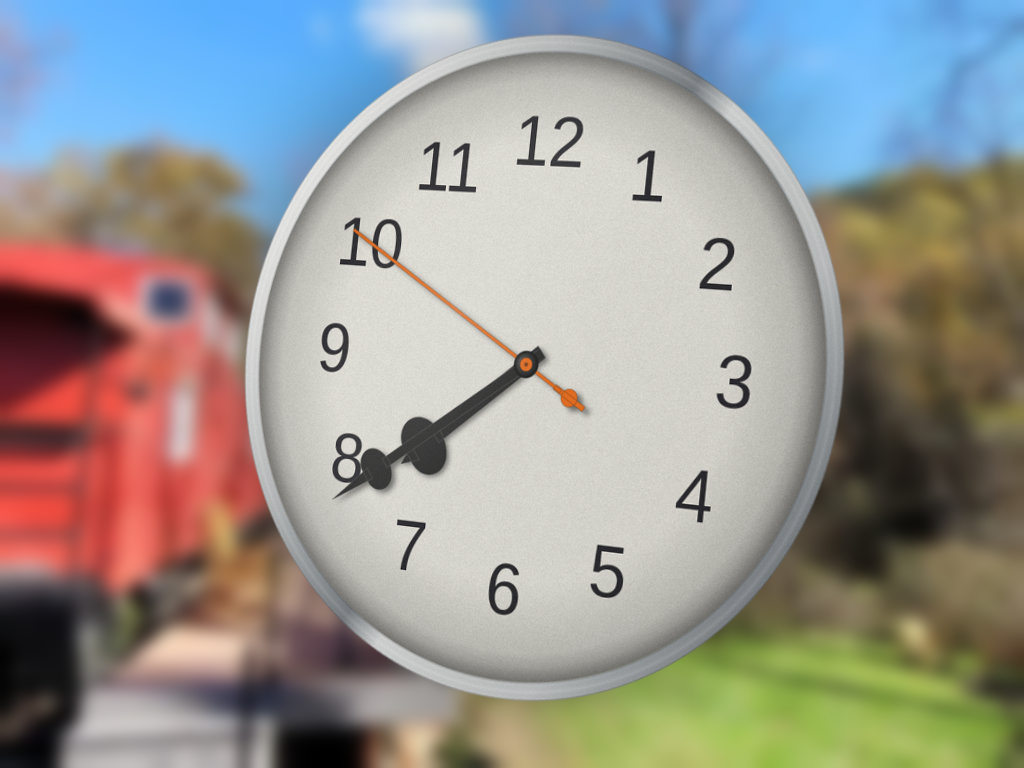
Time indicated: 7:38:50
